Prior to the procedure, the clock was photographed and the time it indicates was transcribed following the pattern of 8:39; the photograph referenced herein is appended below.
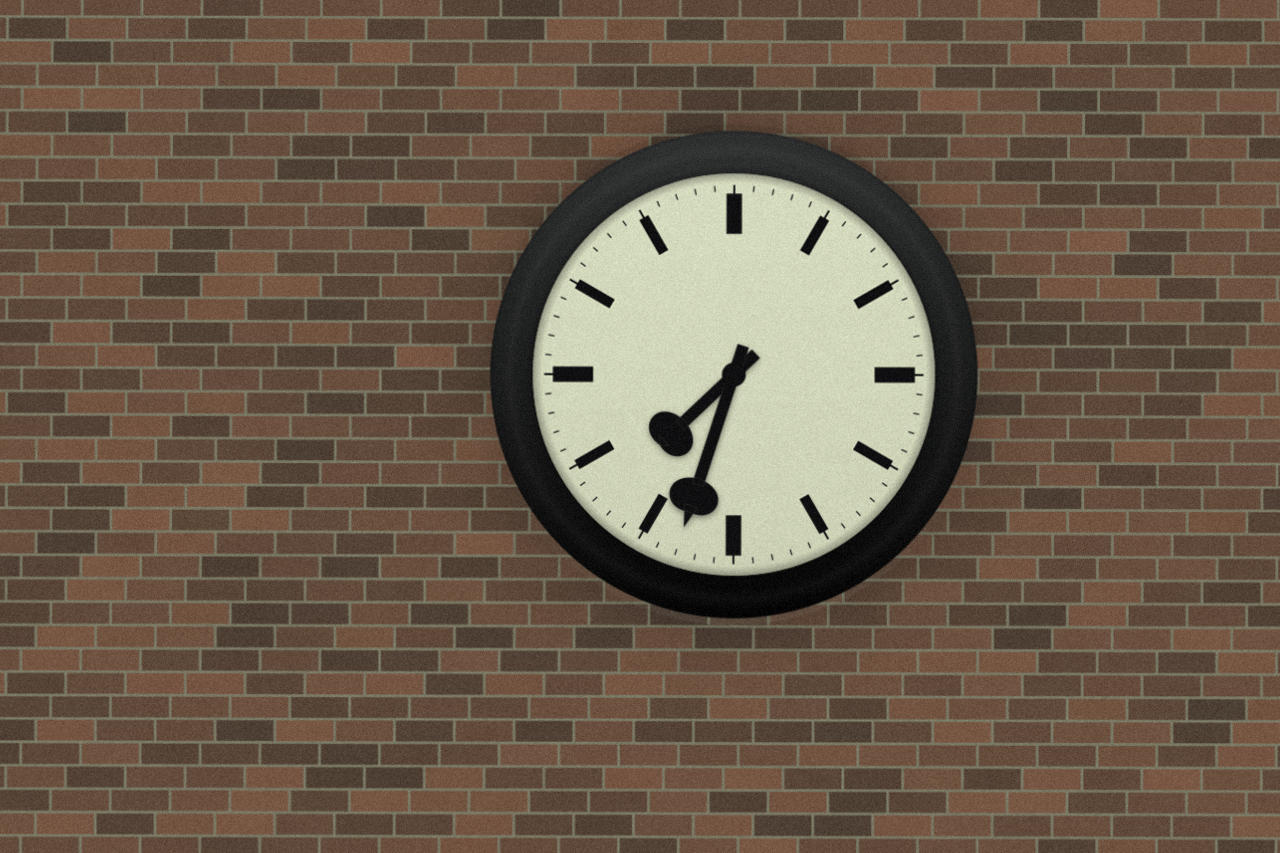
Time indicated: 7:33
